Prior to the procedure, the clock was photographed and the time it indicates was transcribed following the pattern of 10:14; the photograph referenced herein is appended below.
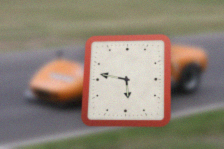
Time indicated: 5:47
